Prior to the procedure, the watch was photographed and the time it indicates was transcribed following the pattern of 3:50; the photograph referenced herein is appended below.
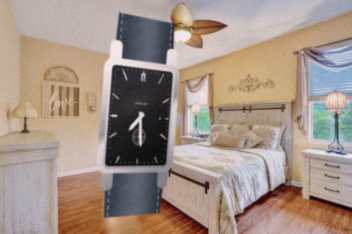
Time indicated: 7:29
